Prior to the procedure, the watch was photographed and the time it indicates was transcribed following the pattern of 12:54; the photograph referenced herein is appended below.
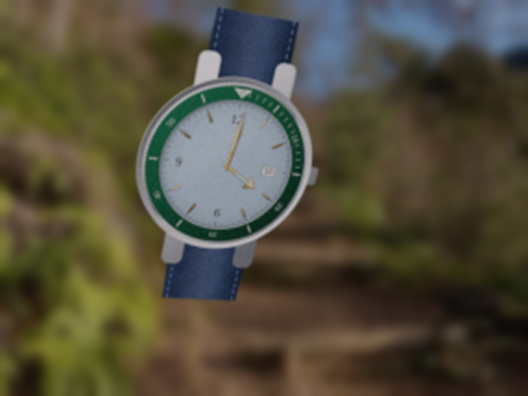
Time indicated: 4:01
